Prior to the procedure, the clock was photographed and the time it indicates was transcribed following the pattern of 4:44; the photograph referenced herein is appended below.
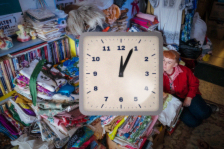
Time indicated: 12:04
